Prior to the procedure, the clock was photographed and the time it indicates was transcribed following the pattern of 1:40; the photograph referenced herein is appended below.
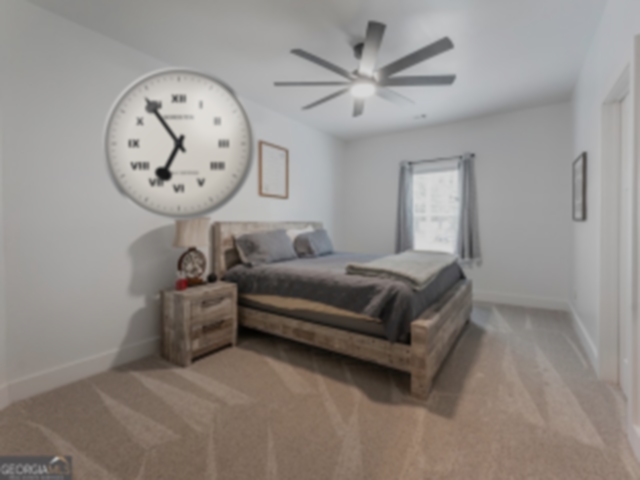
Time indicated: 6:54
